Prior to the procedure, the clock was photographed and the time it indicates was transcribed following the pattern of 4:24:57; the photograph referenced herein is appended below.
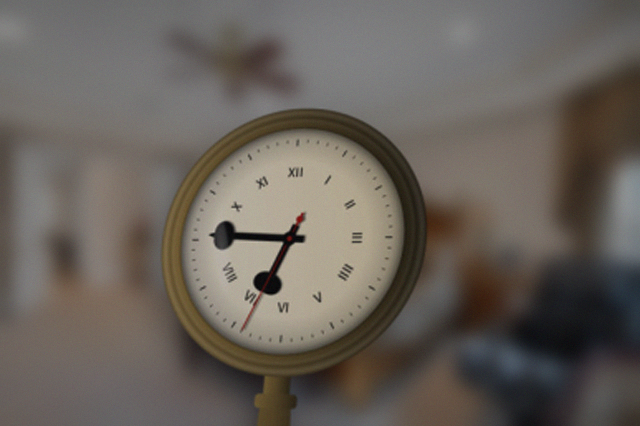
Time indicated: 6:45:34
